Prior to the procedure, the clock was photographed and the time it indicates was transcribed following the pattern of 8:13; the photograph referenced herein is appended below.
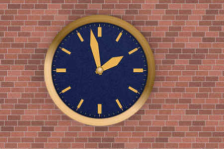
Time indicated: 1:58
